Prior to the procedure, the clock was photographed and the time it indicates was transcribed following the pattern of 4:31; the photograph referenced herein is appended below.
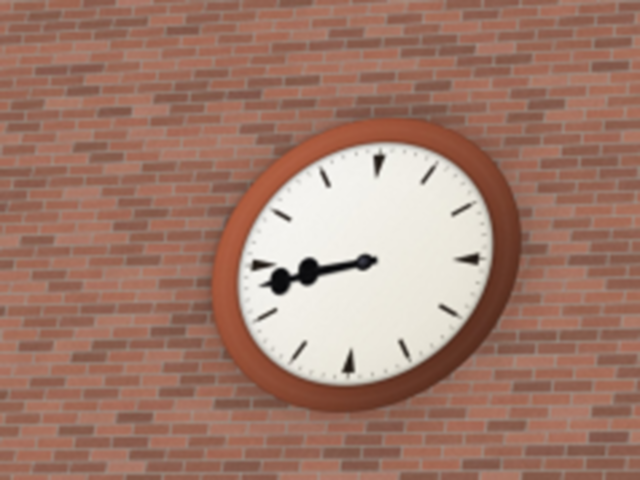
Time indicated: 8:43
